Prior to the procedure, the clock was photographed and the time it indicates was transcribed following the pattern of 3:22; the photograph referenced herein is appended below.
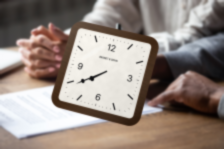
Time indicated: 7:39
